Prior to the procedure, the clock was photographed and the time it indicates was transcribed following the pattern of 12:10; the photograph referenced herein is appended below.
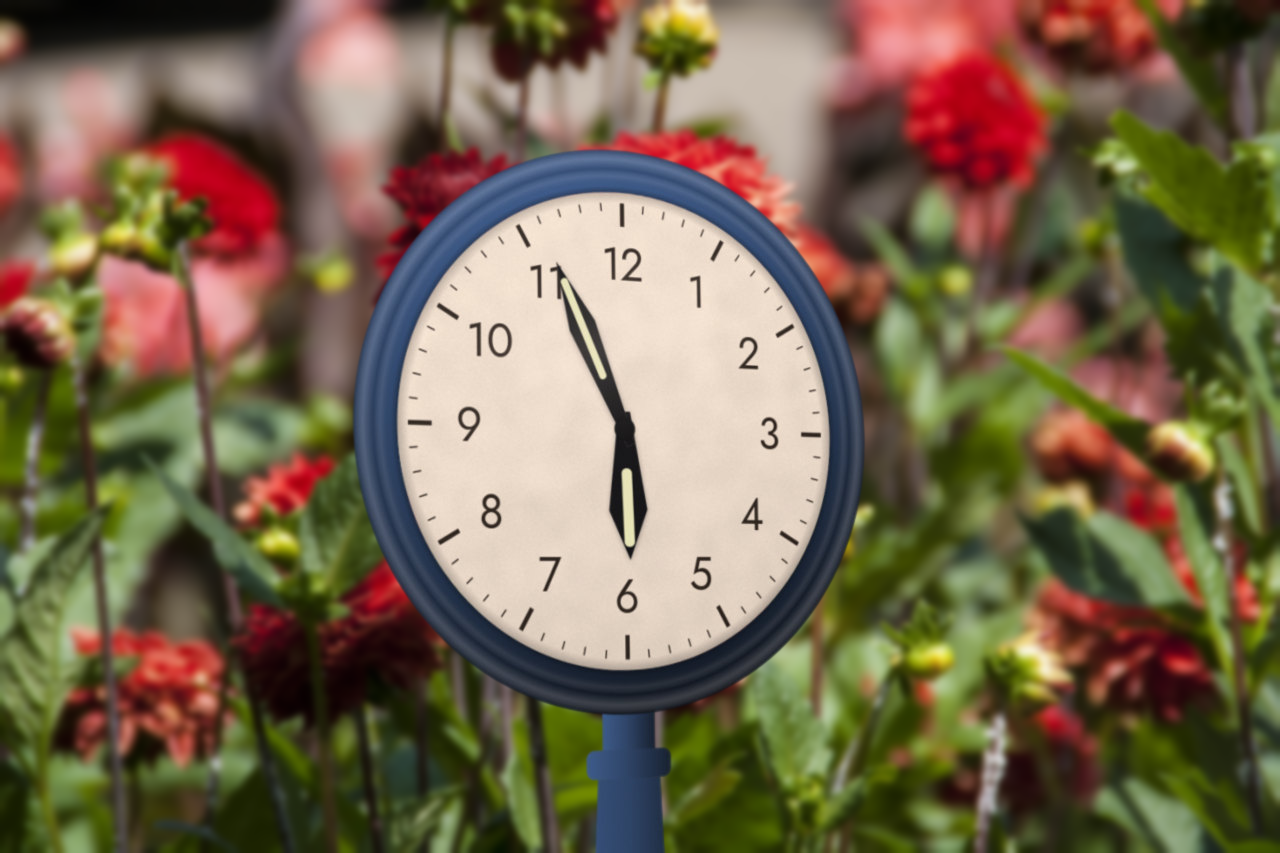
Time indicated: 5:56
